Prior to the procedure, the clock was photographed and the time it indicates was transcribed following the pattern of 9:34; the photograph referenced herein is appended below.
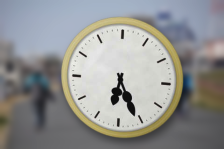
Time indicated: 6:26
